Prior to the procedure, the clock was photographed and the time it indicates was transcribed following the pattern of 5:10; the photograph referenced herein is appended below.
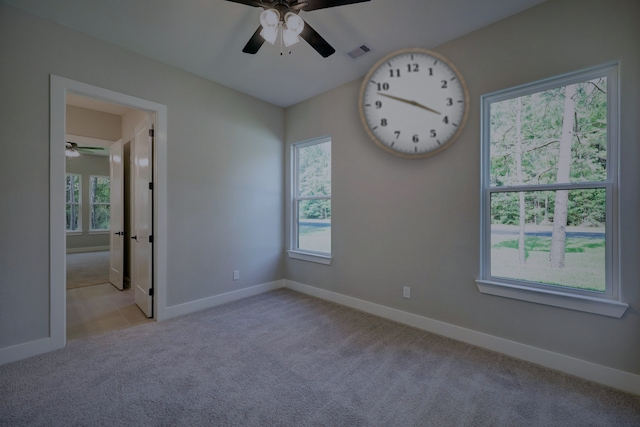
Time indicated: 3:48
